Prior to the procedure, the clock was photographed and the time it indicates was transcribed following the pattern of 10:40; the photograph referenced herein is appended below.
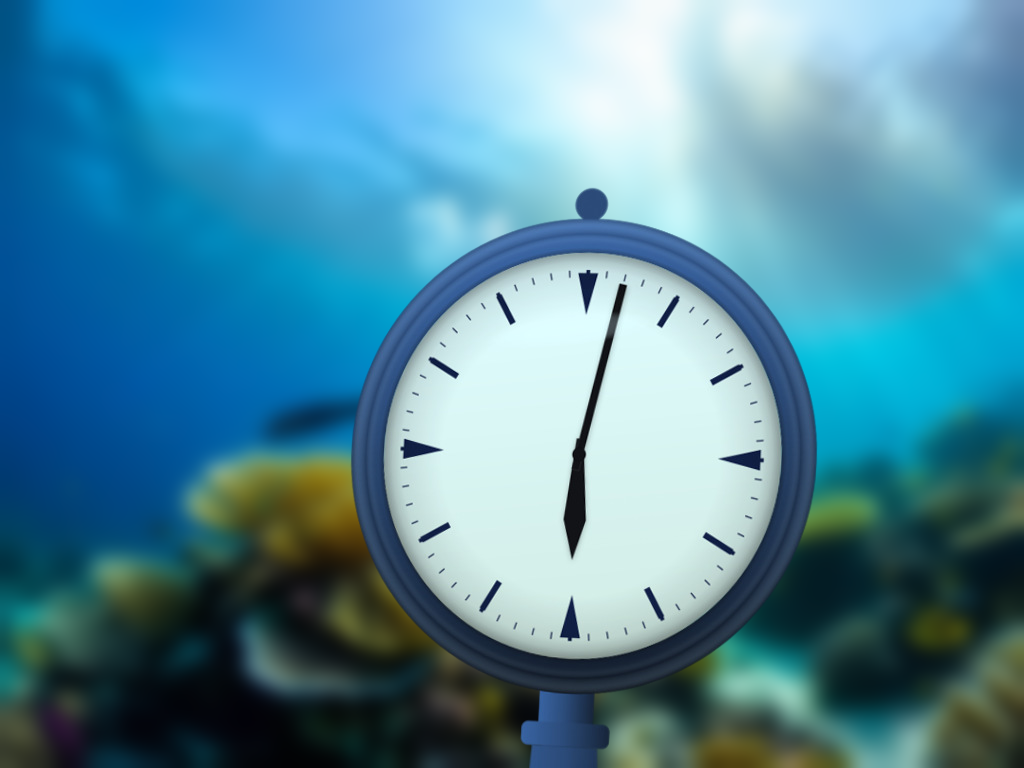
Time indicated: 6:02
